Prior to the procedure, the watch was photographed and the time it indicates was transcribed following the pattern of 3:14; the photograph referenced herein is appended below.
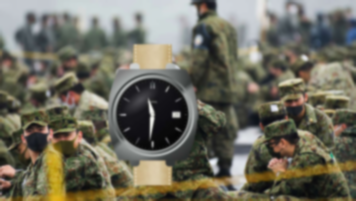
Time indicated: 11:31
